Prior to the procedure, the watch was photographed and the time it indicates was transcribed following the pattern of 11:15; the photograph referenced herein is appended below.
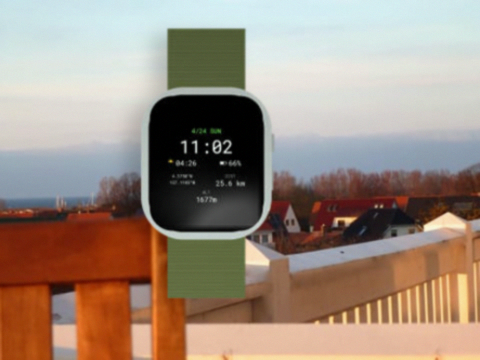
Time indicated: 11:02
